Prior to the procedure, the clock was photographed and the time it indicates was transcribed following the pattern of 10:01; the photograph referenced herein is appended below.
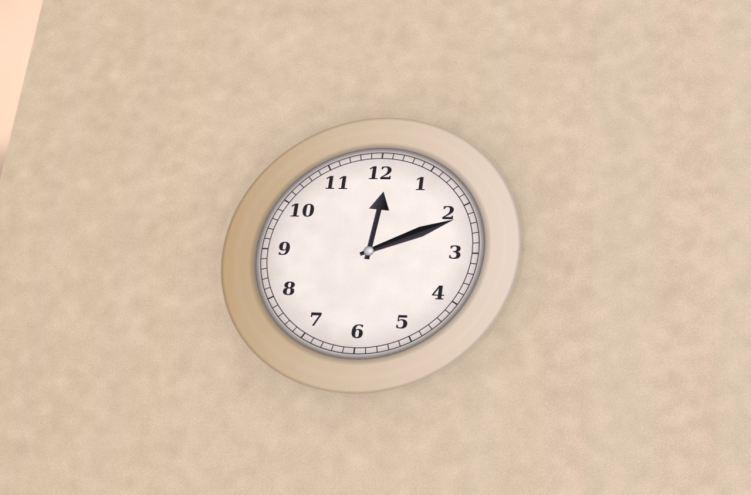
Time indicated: 12:11
